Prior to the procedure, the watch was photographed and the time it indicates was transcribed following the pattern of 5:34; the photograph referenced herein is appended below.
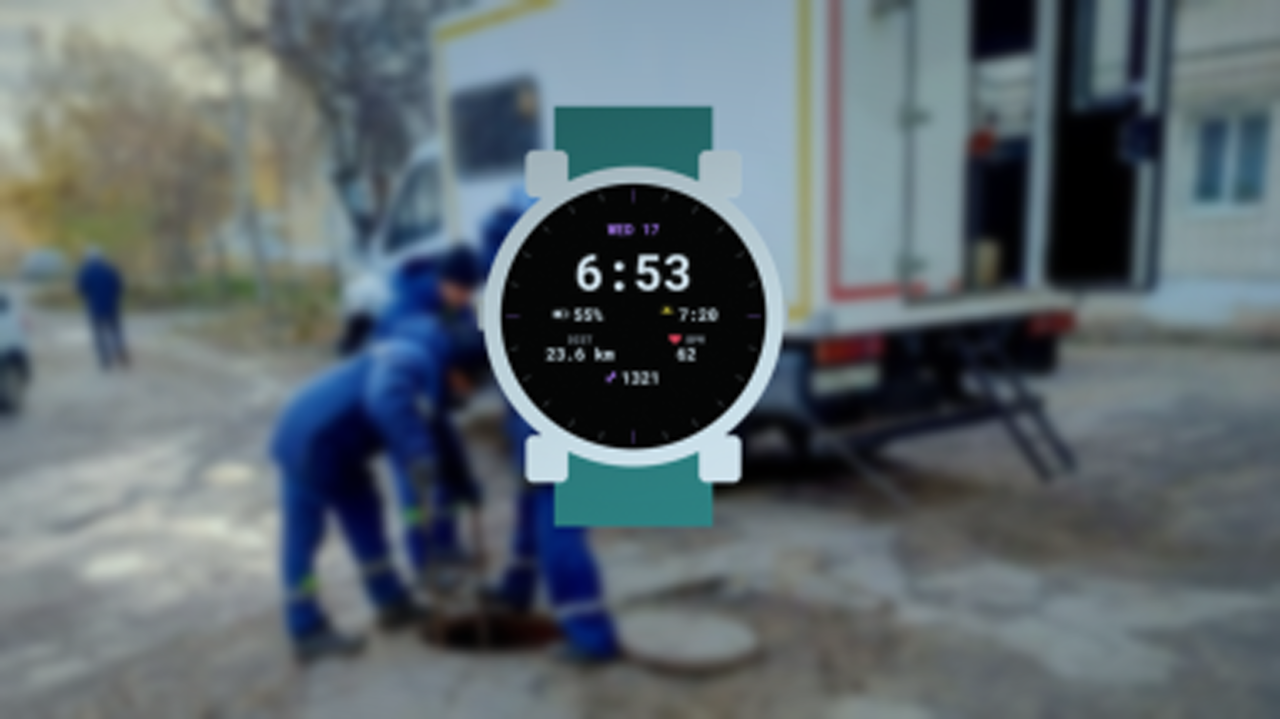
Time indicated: 6:53
